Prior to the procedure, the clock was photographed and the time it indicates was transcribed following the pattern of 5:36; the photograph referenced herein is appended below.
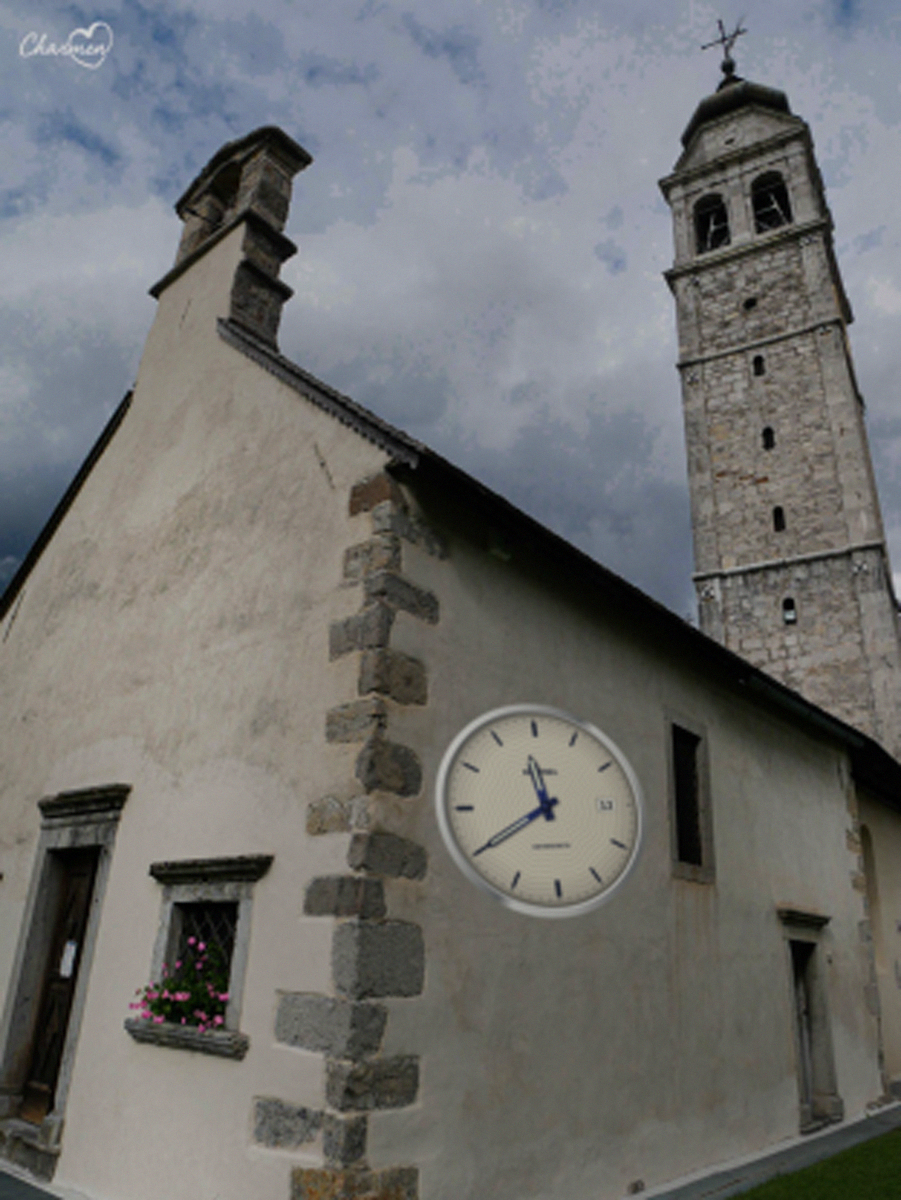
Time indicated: 11:40
